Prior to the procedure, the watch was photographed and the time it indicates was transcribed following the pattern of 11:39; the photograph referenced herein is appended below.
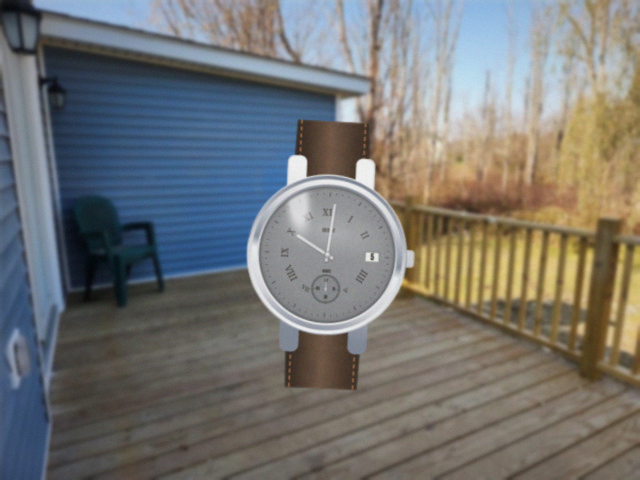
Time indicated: 10:01
